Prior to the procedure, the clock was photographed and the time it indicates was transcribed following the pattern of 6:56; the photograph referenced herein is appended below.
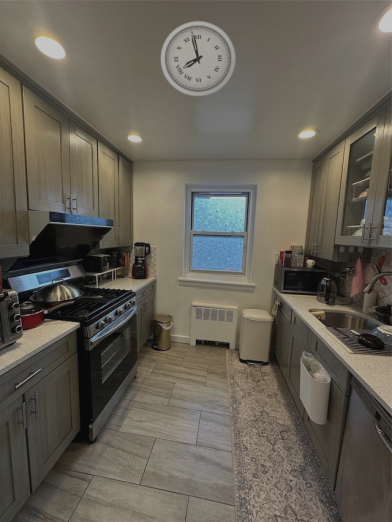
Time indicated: 7:58
